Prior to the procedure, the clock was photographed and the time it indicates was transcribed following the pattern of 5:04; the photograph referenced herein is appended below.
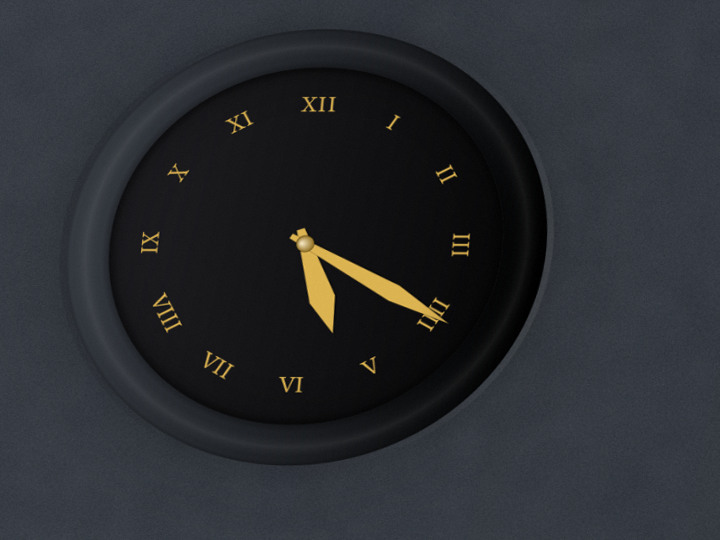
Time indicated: 5:20
